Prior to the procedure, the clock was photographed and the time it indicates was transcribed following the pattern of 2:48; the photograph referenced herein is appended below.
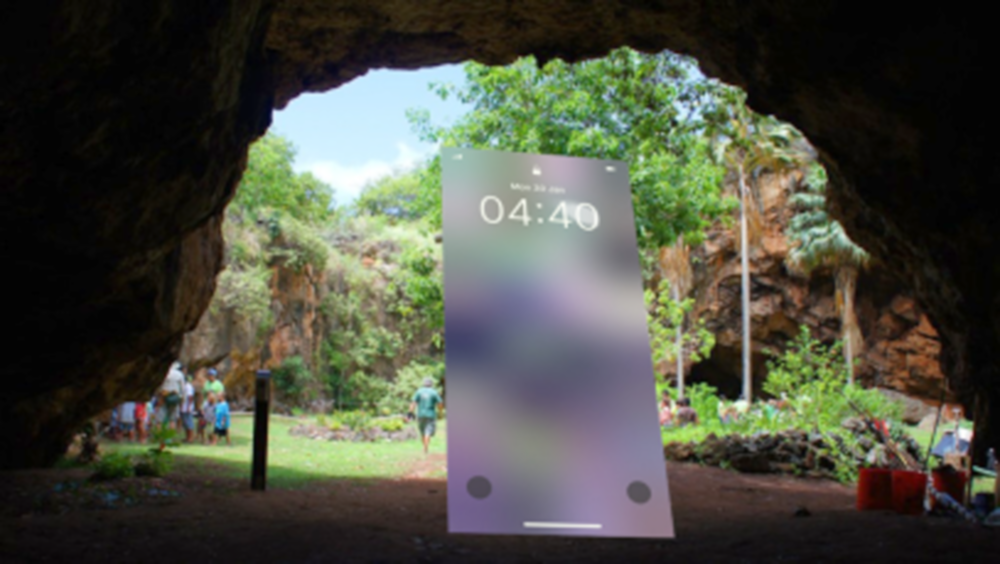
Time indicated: 4:40
